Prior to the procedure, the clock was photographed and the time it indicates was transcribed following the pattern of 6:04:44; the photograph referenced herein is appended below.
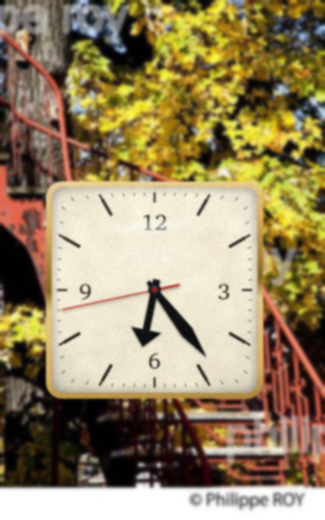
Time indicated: 6:23:43
